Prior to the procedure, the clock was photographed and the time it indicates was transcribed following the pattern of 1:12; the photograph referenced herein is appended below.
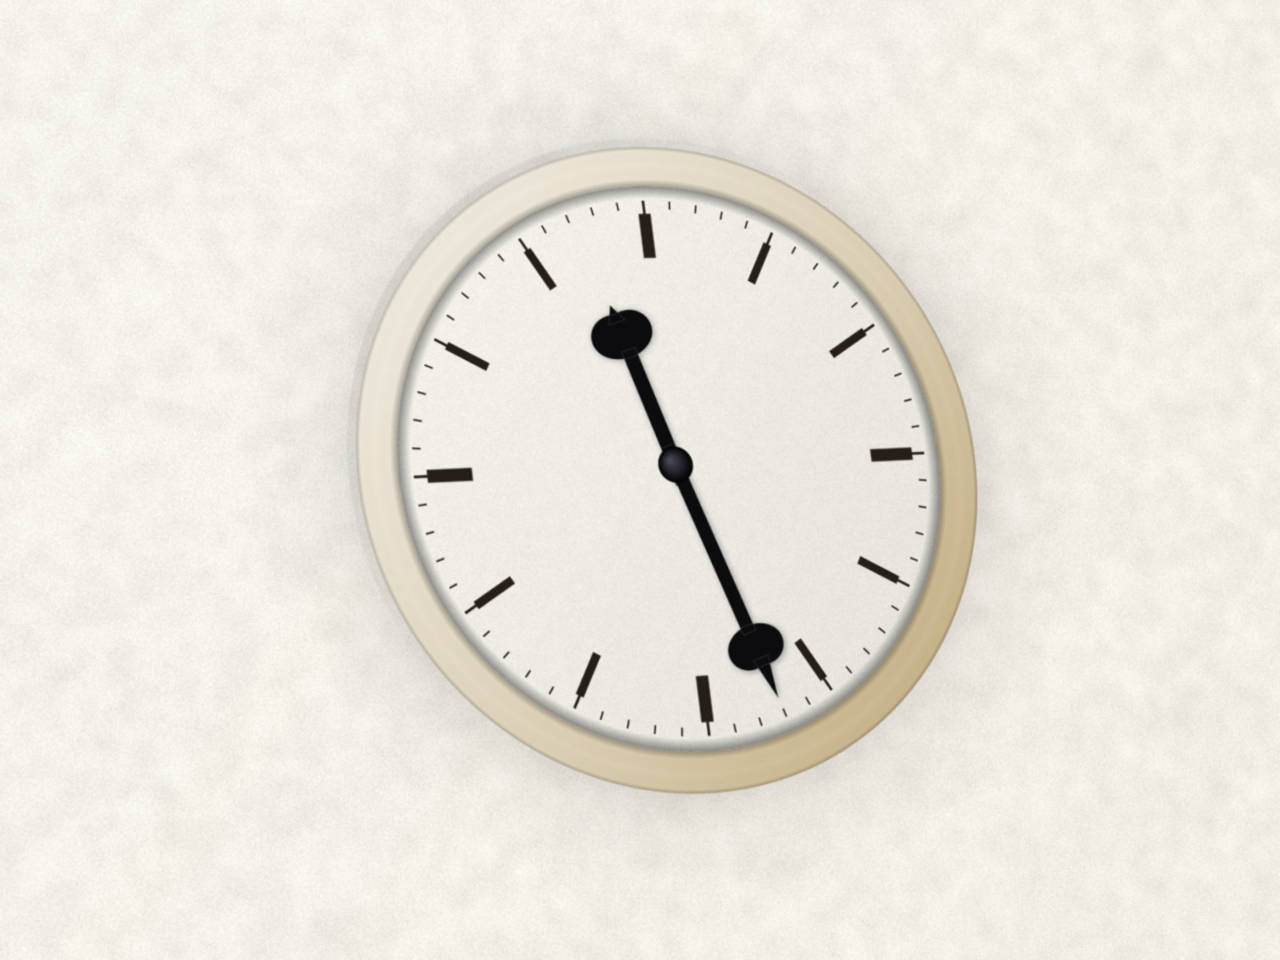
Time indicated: 11:27
